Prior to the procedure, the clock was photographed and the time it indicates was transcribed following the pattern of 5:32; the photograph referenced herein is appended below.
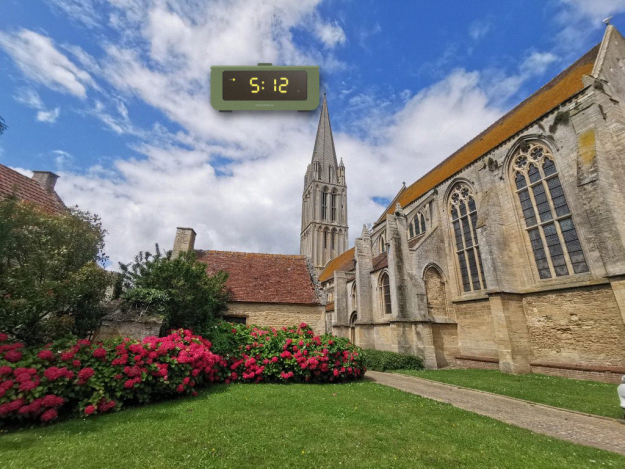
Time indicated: 5:12
